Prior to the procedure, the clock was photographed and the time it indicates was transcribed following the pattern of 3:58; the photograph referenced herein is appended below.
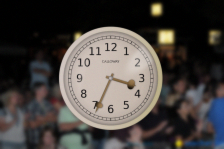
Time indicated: 3:34
